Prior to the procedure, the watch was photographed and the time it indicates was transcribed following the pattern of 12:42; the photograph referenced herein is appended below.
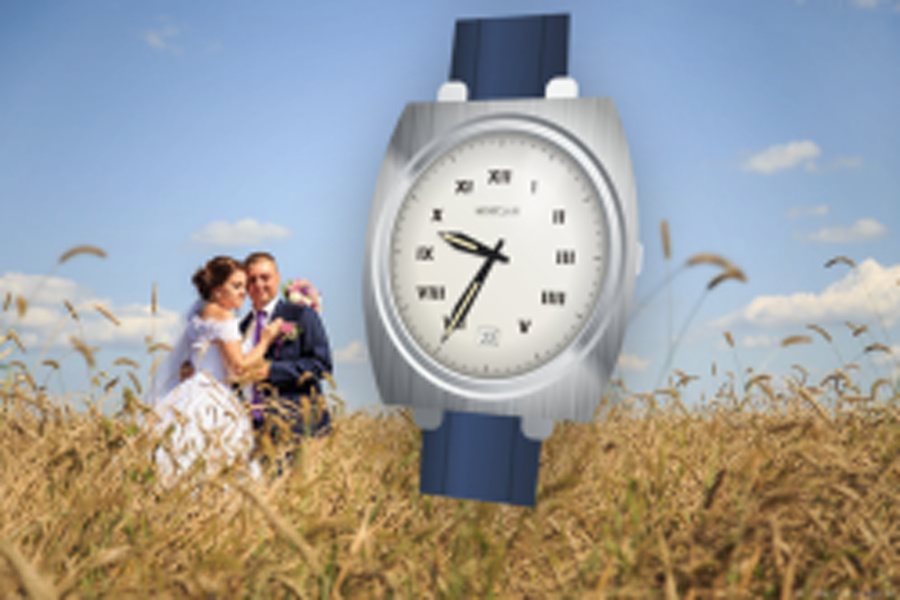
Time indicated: 9:35
